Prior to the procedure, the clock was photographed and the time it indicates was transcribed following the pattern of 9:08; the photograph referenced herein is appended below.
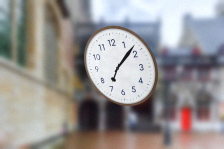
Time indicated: 7:08
